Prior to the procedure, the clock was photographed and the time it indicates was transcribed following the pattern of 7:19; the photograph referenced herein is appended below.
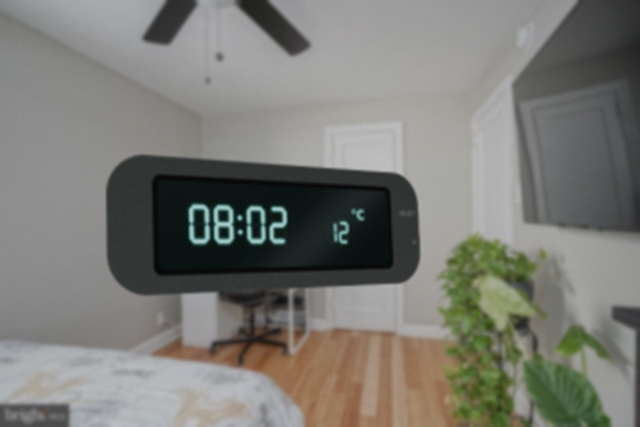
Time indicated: 8:02
